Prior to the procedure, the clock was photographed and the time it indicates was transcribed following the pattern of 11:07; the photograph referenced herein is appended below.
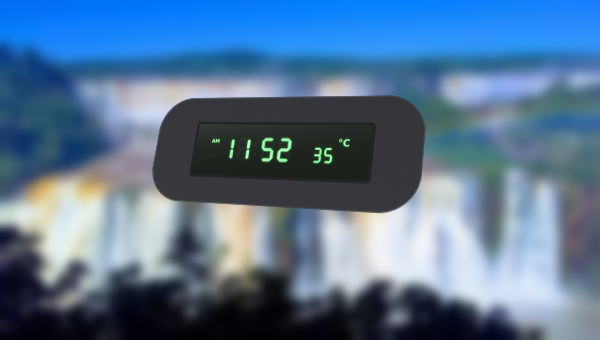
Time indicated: 11:52
